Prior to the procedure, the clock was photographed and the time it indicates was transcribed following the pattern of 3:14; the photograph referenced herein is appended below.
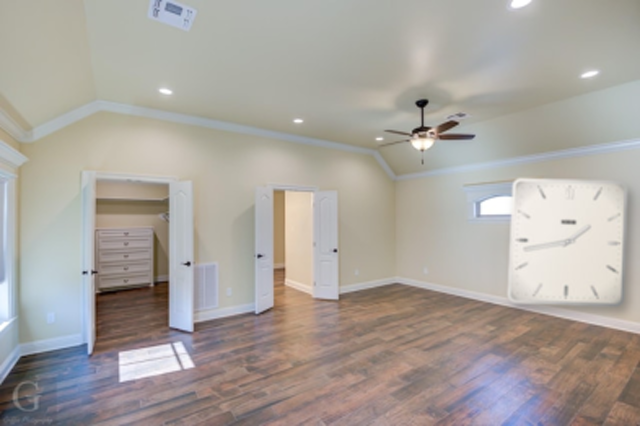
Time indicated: 1:43
